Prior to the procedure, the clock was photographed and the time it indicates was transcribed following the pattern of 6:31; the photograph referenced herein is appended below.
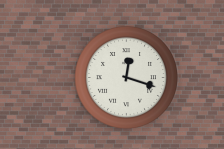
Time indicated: 12:18
